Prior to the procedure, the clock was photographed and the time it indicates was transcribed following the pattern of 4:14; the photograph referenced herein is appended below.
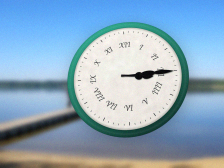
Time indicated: 3:15
